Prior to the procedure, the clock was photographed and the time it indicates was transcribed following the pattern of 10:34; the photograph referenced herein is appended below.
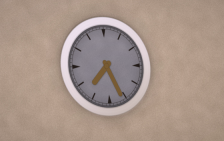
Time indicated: 7:26
